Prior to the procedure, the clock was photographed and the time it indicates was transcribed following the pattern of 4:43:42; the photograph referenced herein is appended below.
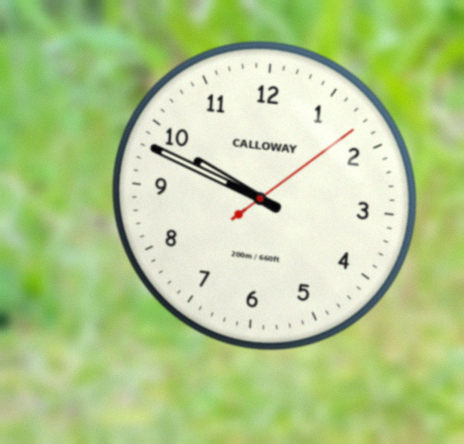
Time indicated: 9:48:08
